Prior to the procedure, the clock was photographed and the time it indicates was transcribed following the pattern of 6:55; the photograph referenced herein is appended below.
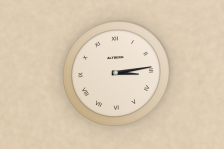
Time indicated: 3:14
